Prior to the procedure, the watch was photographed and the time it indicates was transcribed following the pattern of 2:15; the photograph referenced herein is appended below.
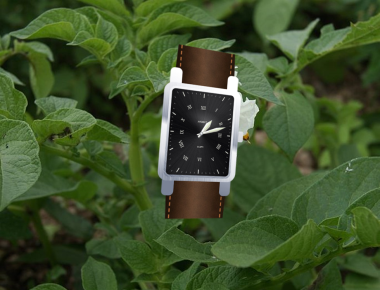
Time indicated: 1:12
